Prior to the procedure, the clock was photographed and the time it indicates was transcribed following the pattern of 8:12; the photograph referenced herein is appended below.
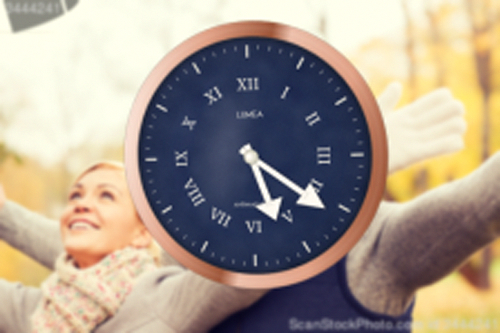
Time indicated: 5:21
